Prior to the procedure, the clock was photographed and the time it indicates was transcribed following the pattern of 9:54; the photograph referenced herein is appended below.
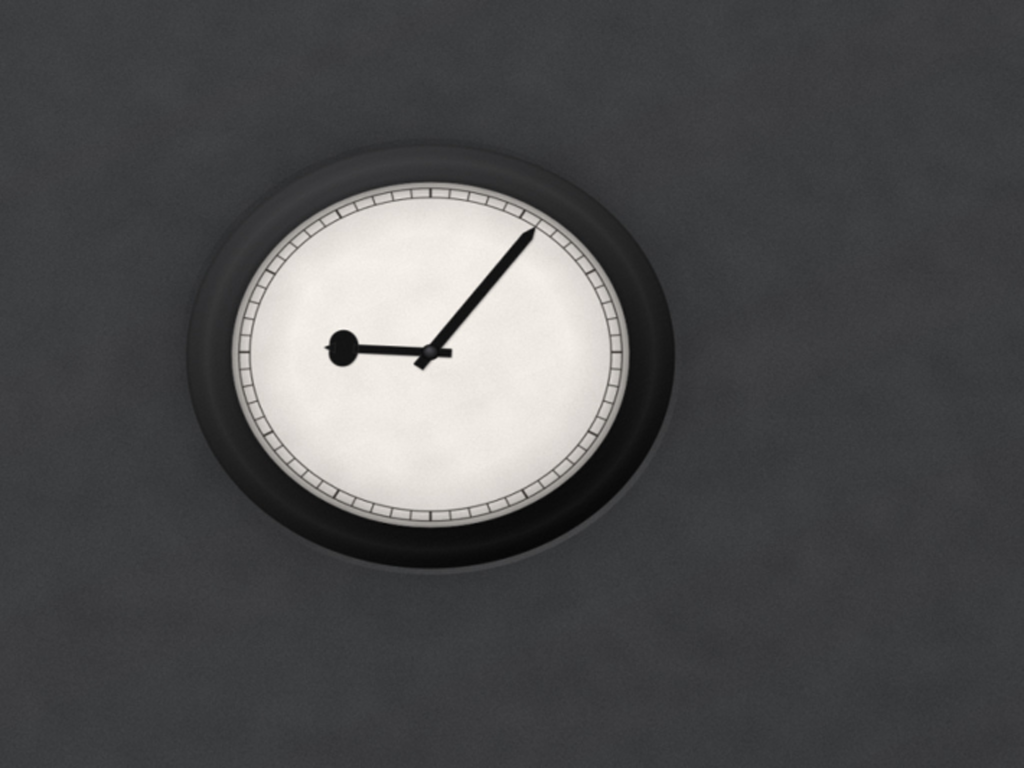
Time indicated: 9:06
